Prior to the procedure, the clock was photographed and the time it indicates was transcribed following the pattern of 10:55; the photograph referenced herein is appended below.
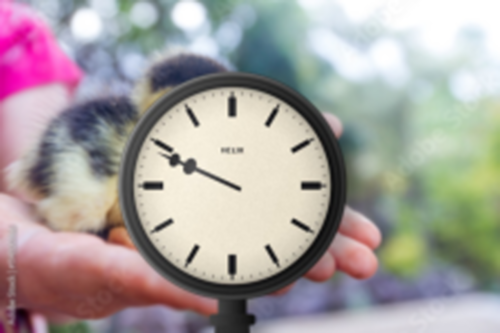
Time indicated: 9:49
